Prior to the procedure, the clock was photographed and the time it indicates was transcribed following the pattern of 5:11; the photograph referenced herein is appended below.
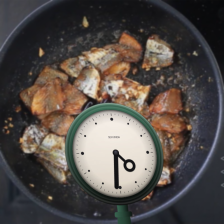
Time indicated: 4:31
